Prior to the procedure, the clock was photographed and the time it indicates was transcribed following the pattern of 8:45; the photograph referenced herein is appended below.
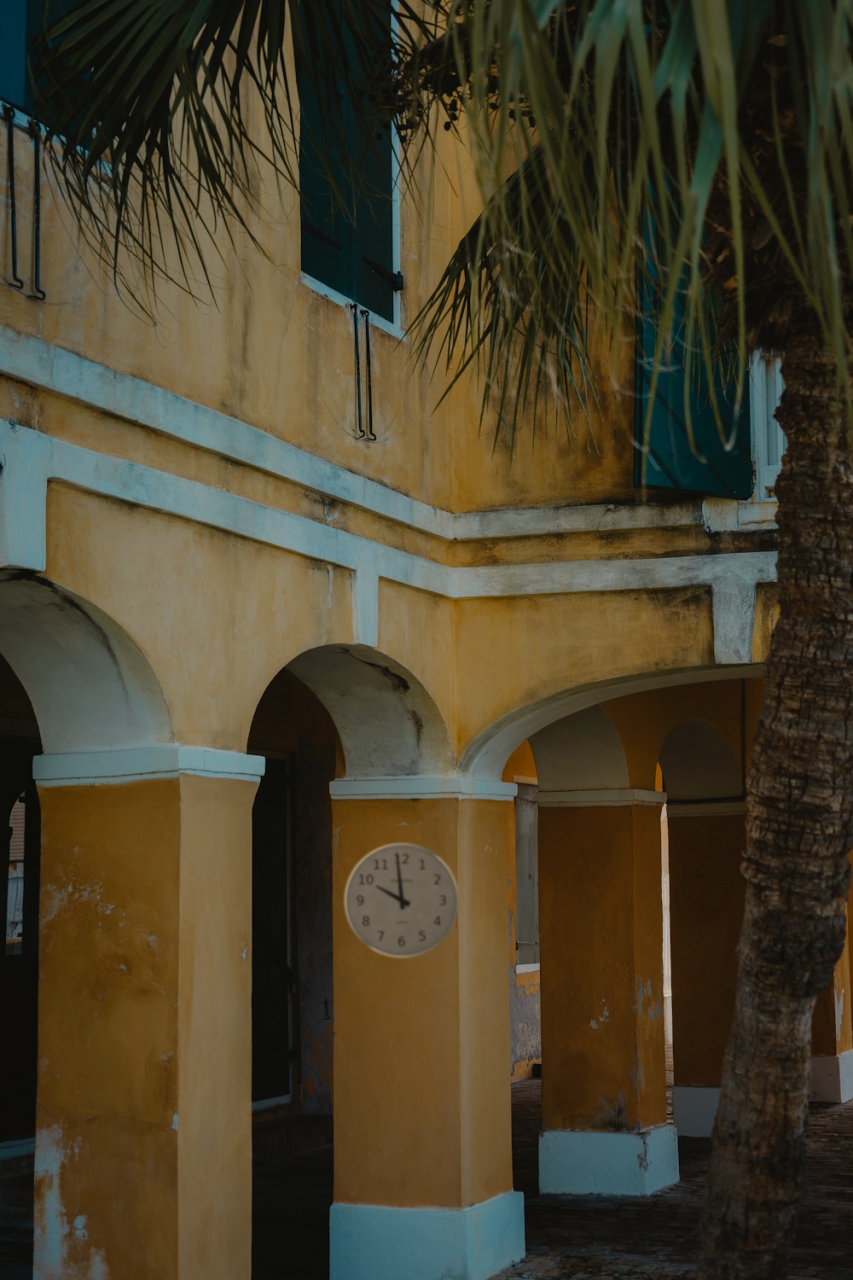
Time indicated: 9:59
